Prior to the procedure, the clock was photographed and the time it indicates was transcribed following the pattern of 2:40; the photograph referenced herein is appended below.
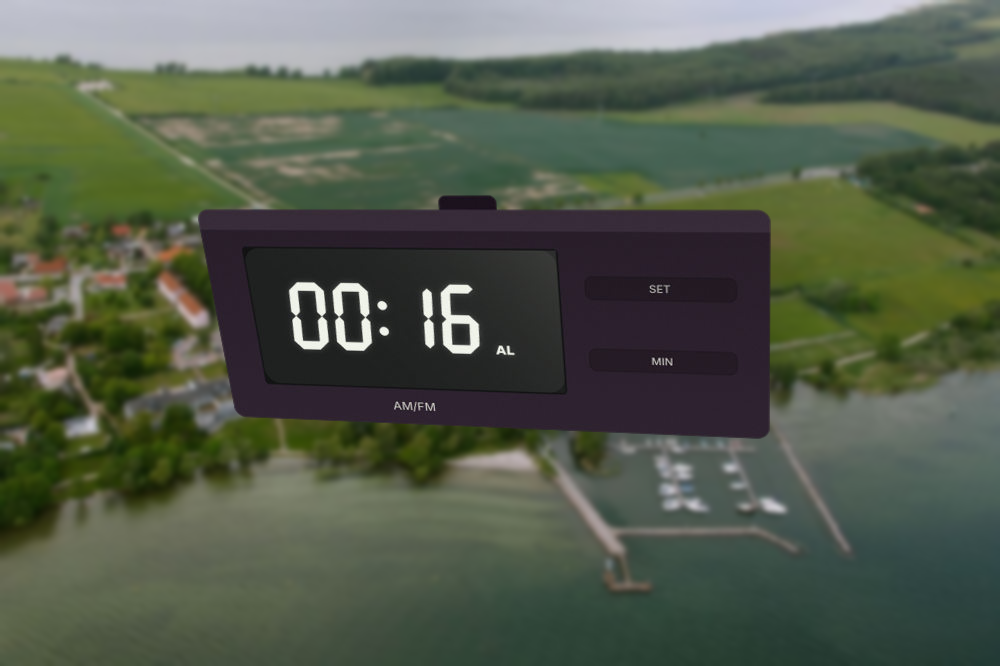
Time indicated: 0:16
